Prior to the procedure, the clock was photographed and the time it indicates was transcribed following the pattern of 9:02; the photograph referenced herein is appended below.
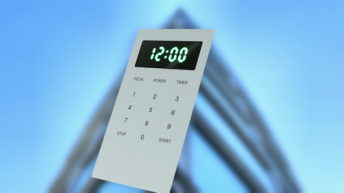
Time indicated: 12:00
